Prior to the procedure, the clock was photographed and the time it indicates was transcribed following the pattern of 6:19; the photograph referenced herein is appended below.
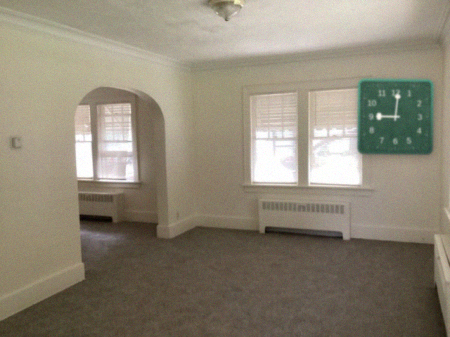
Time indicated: 9:01
